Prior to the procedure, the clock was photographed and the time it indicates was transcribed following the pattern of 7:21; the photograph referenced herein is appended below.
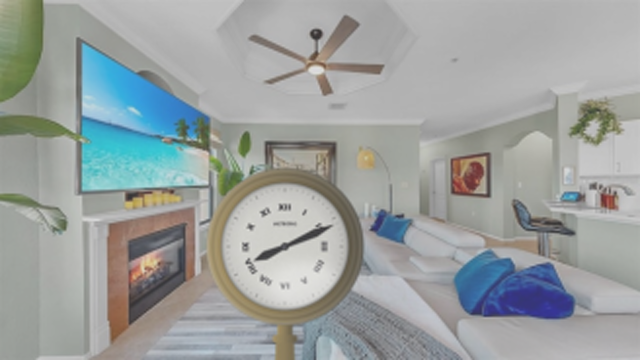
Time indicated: 8:11
